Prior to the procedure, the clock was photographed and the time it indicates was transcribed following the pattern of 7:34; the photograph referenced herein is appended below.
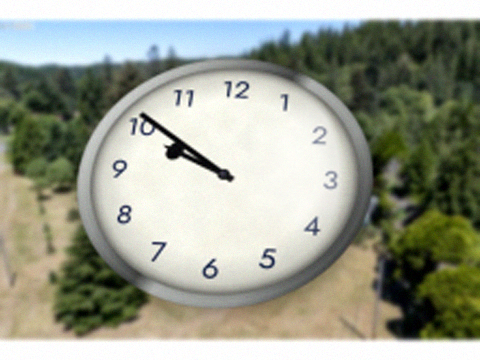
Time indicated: 9:51
